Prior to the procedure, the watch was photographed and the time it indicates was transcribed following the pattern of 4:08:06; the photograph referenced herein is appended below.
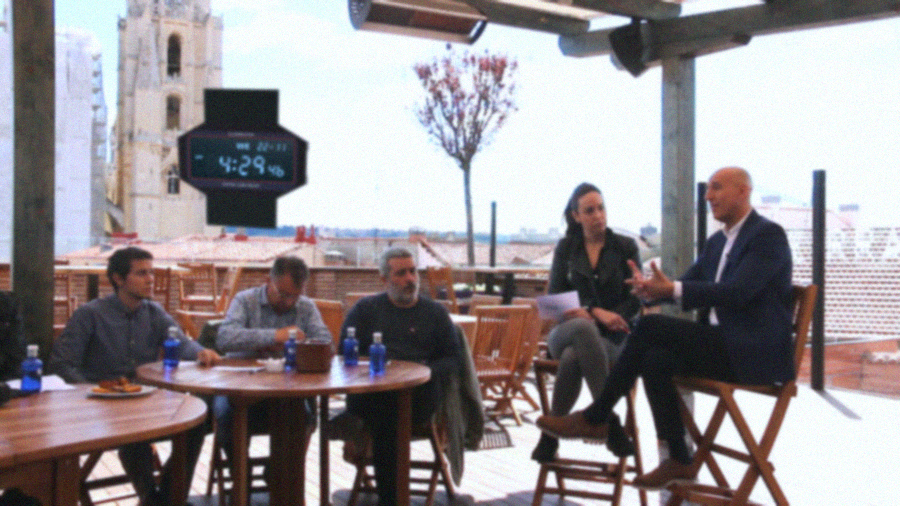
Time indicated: 4:29:46
